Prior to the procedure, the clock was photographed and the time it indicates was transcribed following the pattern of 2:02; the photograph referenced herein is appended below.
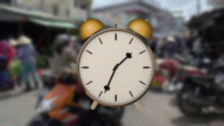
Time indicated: 1:34
